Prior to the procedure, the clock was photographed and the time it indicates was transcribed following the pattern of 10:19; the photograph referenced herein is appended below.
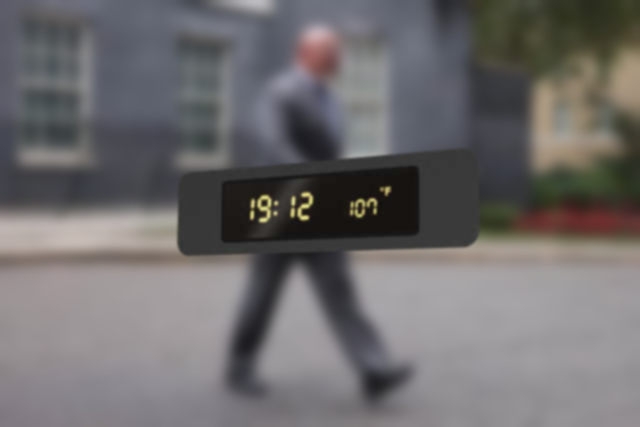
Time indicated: 19:12
